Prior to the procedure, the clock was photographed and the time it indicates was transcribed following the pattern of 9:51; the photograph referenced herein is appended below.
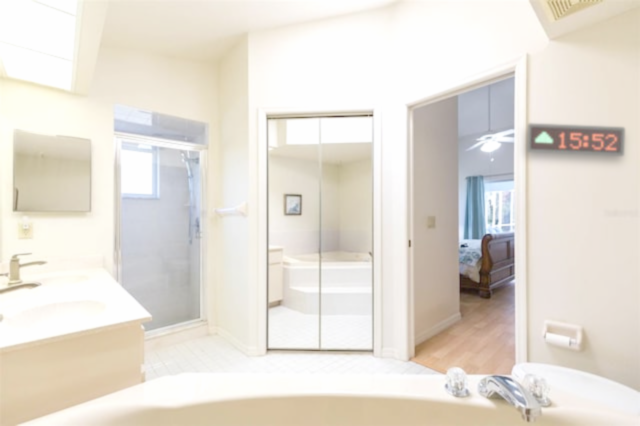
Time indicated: 15:52
